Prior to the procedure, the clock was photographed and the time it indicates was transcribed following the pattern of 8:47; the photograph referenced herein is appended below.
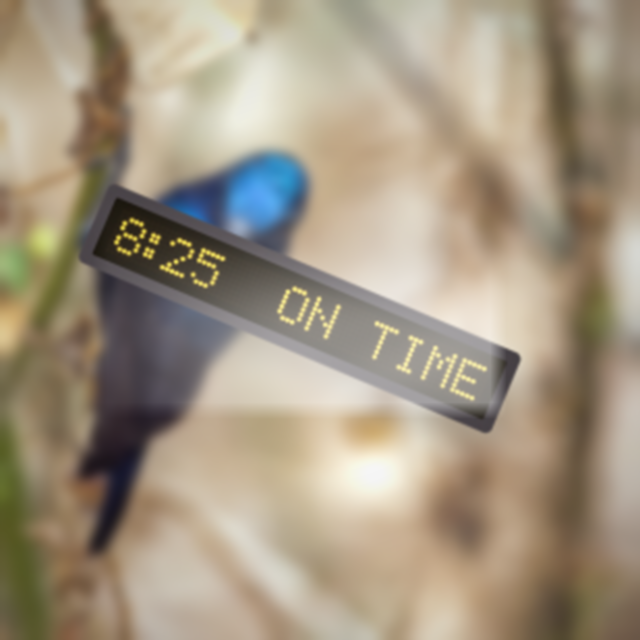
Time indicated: 8:25
